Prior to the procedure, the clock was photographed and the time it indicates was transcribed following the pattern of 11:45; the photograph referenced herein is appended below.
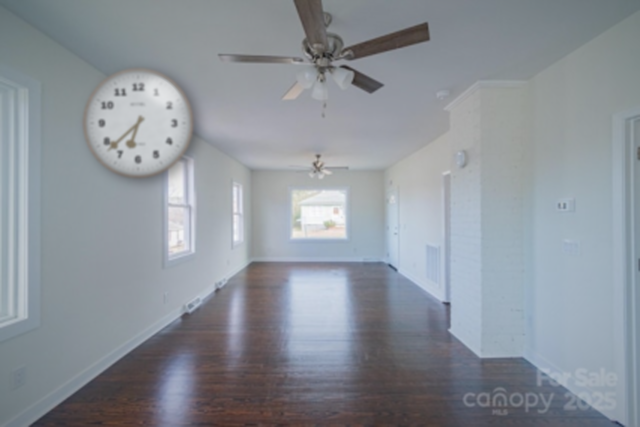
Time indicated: 6:38
